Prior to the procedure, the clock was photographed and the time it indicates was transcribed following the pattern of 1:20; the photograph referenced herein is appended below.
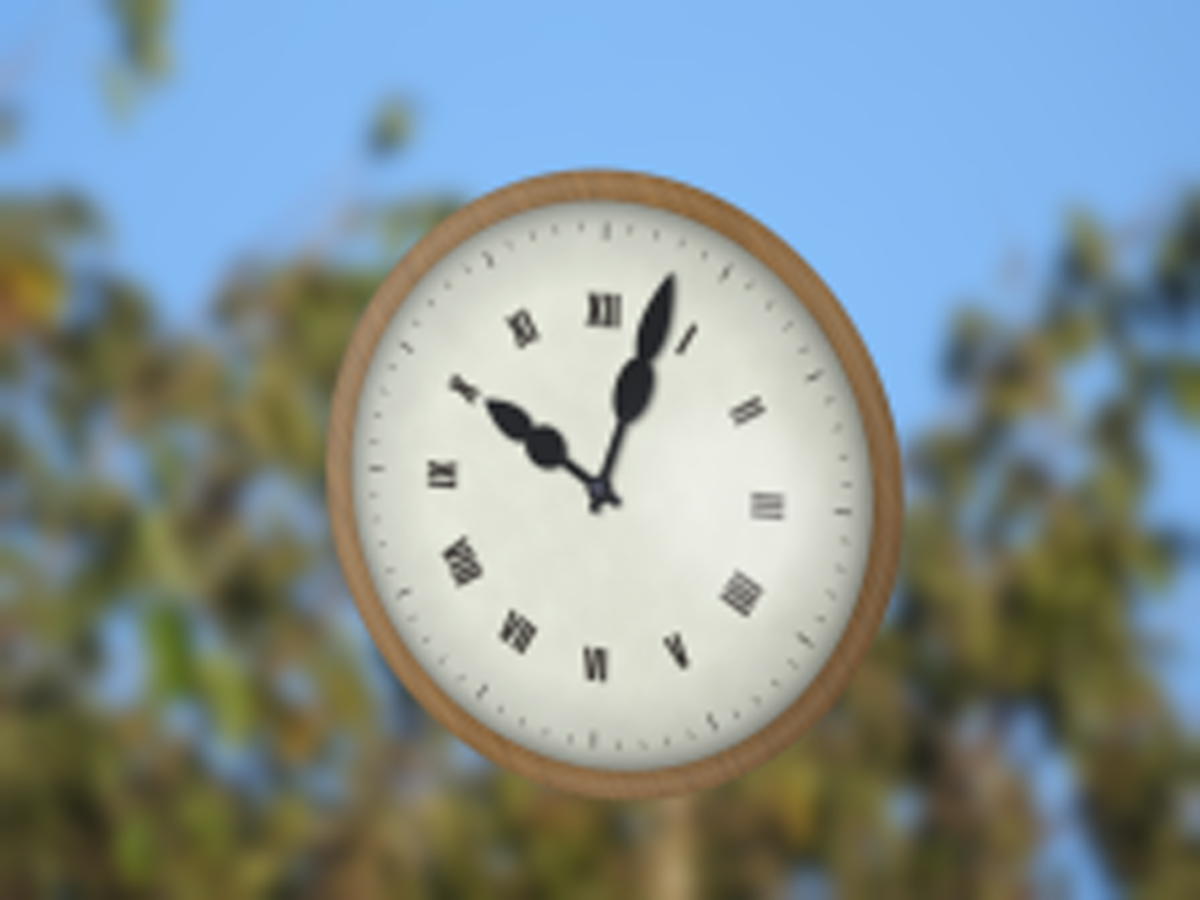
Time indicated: 10:03
